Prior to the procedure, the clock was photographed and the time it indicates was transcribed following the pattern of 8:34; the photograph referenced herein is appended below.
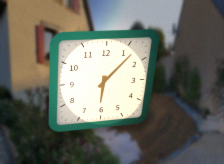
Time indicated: 6:07
